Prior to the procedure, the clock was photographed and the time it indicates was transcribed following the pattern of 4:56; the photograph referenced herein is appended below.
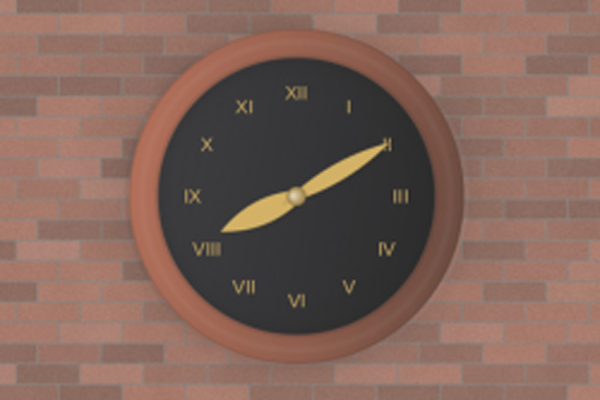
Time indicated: 8:10
